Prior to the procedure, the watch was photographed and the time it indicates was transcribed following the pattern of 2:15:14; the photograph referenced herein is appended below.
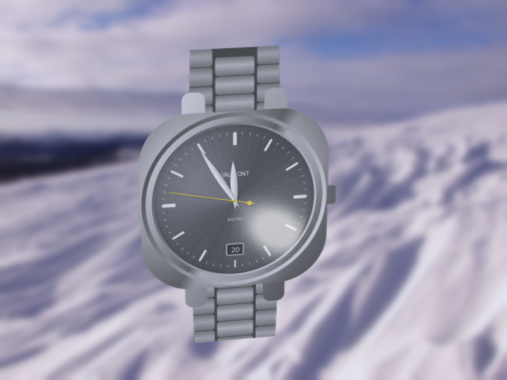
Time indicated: 11:54:47
